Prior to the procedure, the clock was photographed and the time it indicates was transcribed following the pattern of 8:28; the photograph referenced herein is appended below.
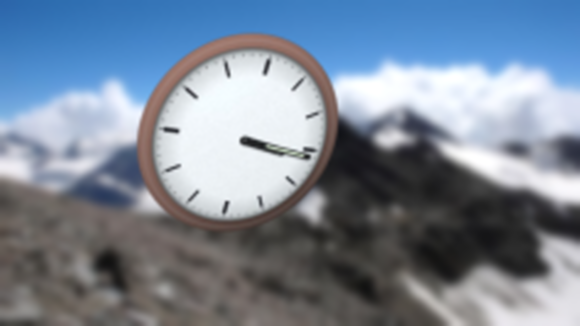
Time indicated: 3:16
